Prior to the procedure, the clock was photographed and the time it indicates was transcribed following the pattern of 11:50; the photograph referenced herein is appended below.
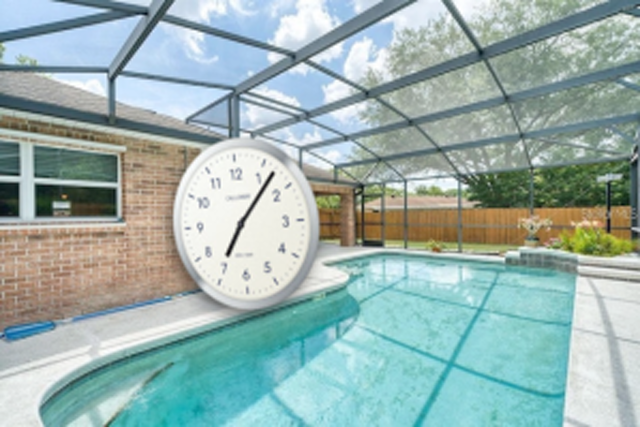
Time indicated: 7:07
